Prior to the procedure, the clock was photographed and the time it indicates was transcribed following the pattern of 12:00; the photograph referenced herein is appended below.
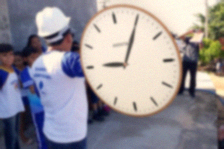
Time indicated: 9:05
